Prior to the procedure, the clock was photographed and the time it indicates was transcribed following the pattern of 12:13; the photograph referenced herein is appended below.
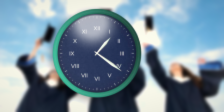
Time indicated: 1:21
